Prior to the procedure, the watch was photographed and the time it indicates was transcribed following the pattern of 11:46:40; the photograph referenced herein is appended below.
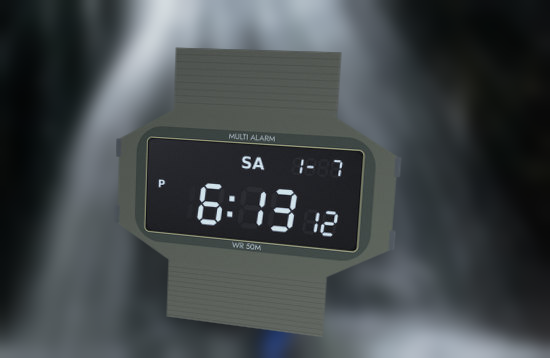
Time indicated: 6:13:12
